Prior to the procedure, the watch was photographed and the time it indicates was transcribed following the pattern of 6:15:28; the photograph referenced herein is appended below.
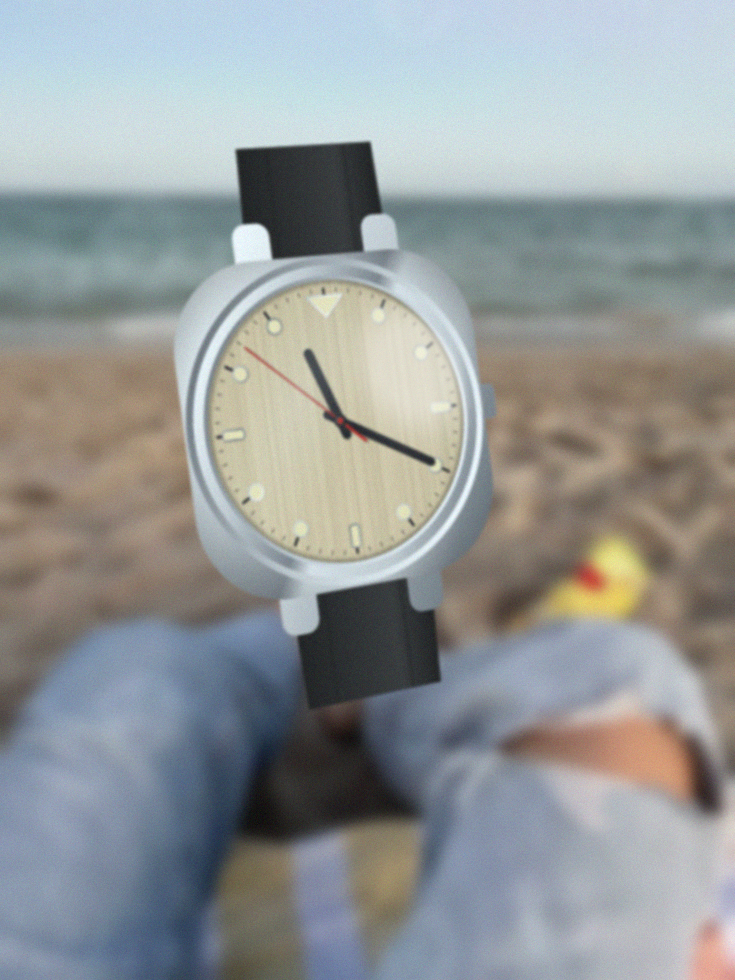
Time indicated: 11:19:52
